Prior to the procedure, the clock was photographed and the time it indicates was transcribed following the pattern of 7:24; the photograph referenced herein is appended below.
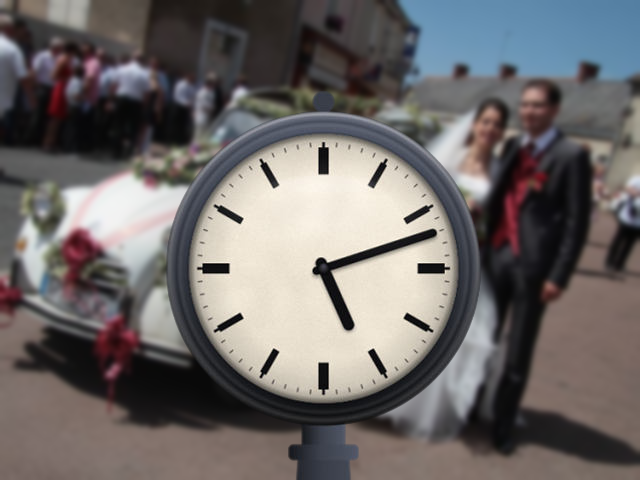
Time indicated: 5:12
